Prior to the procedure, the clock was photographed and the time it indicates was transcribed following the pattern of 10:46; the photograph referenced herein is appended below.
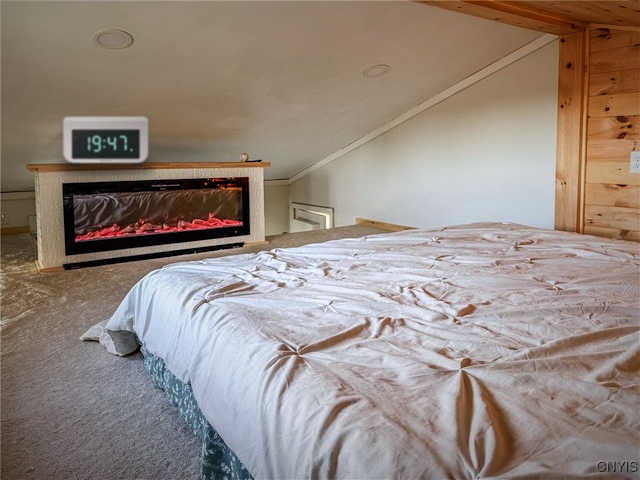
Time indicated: 19:47
